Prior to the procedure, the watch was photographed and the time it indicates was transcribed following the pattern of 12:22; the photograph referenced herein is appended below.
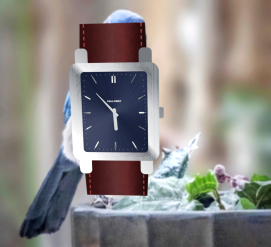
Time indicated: 5:53
